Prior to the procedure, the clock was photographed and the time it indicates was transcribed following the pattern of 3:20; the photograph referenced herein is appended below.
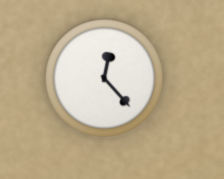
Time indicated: 12:23
